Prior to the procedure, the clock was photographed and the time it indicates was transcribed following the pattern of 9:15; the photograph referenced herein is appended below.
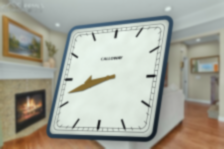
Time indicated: 8:42
